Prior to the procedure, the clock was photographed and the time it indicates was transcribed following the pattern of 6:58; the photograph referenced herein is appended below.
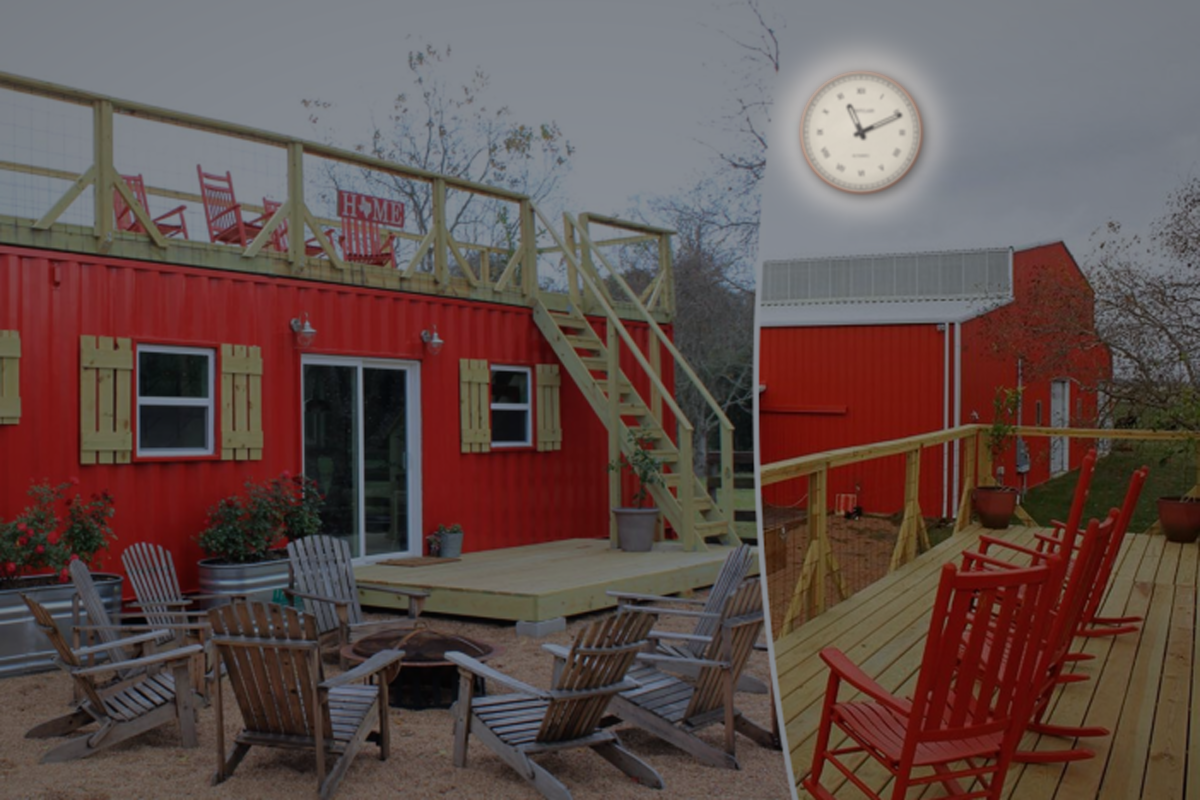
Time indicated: 11:11
